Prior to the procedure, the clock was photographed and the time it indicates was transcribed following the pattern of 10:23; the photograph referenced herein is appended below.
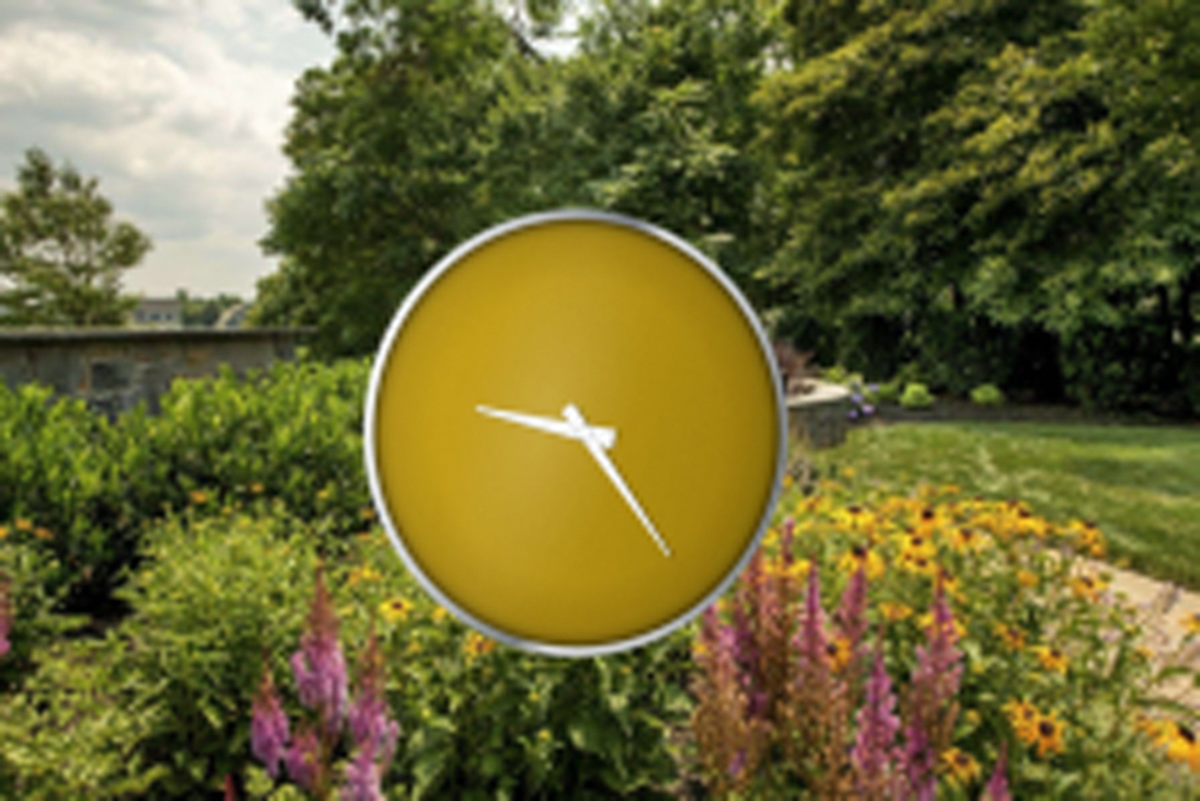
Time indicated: 9:24
